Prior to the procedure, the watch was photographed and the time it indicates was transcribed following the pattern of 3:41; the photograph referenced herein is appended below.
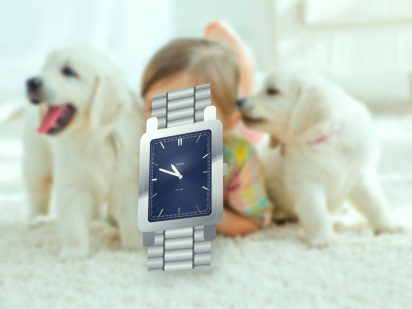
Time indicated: 10:49
